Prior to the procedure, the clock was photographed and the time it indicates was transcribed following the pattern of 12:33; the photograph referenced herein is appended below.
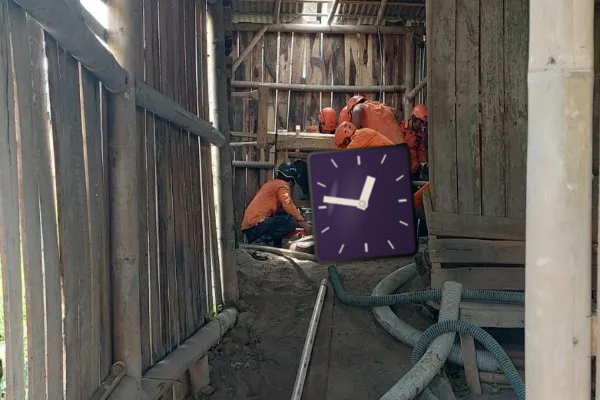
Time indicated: 12:47
